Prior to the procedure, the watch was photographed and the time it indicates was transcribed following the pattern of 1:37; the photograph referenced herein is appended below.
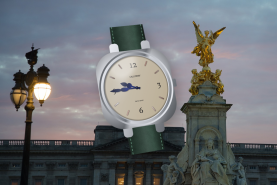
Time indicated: 9:45
